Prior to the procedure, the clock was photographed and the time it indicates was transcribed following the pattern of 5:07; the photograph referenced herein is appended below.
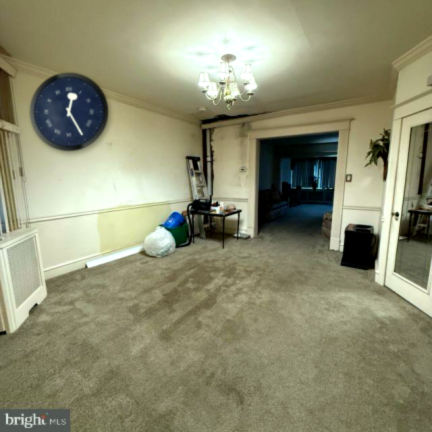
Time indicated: 12:25
